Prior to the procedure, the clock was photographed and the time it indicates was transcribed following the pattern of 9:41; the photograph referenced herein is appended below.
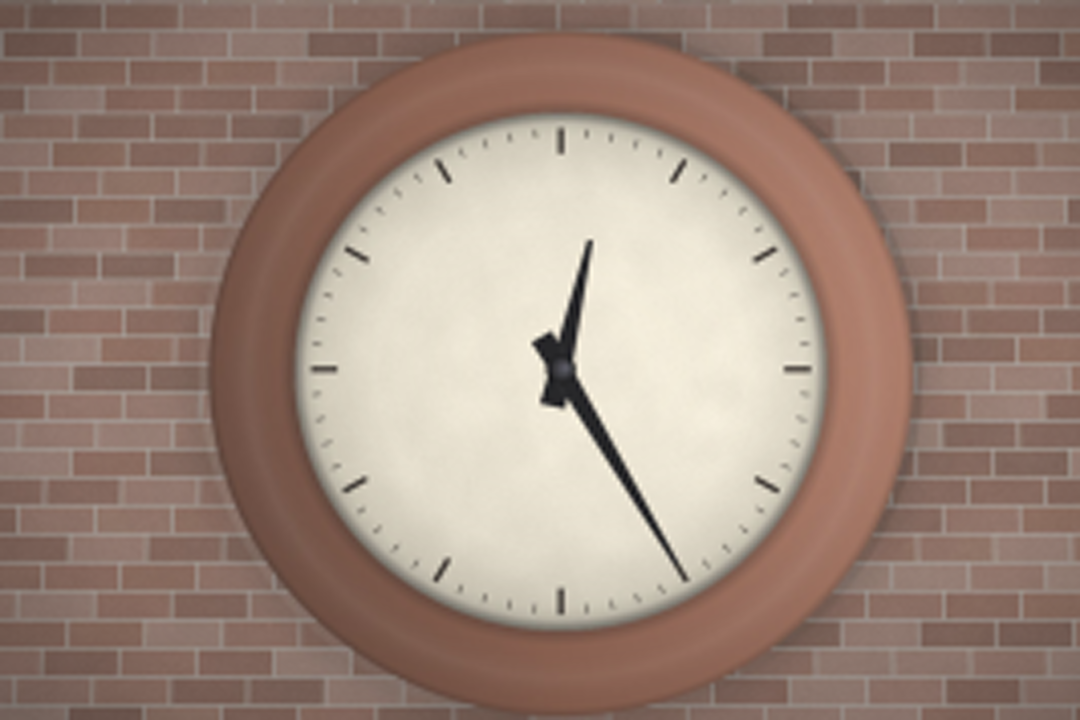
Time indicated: 12:25
